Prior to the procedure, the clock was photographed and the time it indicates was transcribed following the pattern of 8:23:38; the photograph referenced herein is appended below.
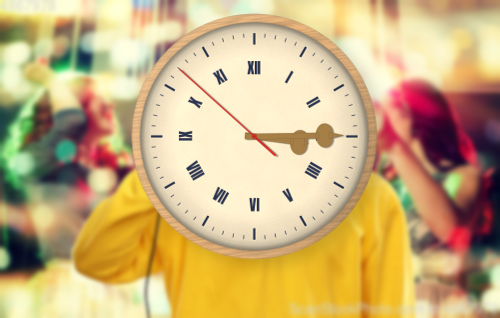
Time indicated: 3:14:52
